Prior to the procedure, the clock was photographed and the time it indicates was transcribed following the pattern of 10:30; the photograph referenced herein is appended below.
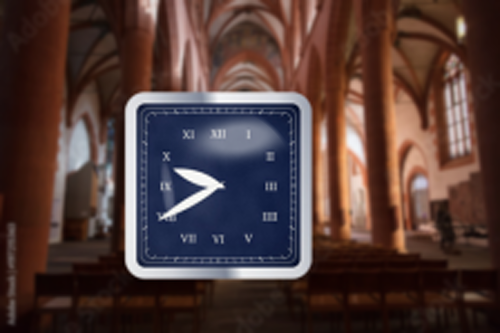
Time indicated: 9:40
